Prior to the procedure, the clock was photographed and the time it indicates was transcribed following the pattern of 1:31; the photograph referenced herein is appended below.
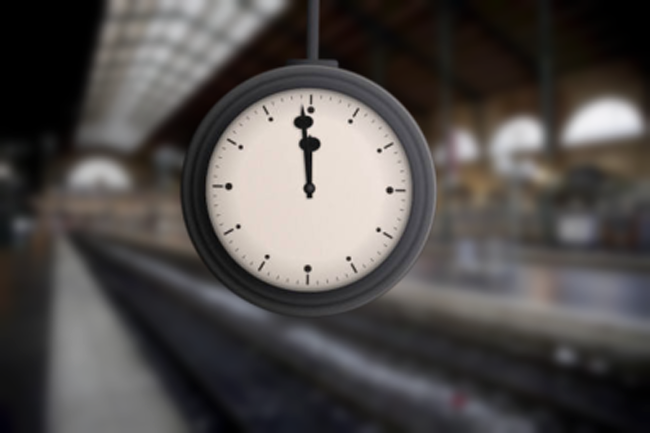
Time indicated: 11:59
